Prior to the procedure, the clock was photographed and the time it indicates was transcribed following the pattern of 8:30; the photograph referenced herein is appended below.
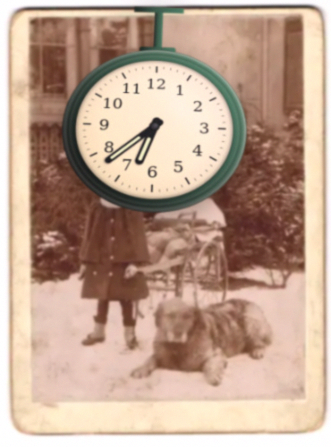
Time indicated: 6:38
